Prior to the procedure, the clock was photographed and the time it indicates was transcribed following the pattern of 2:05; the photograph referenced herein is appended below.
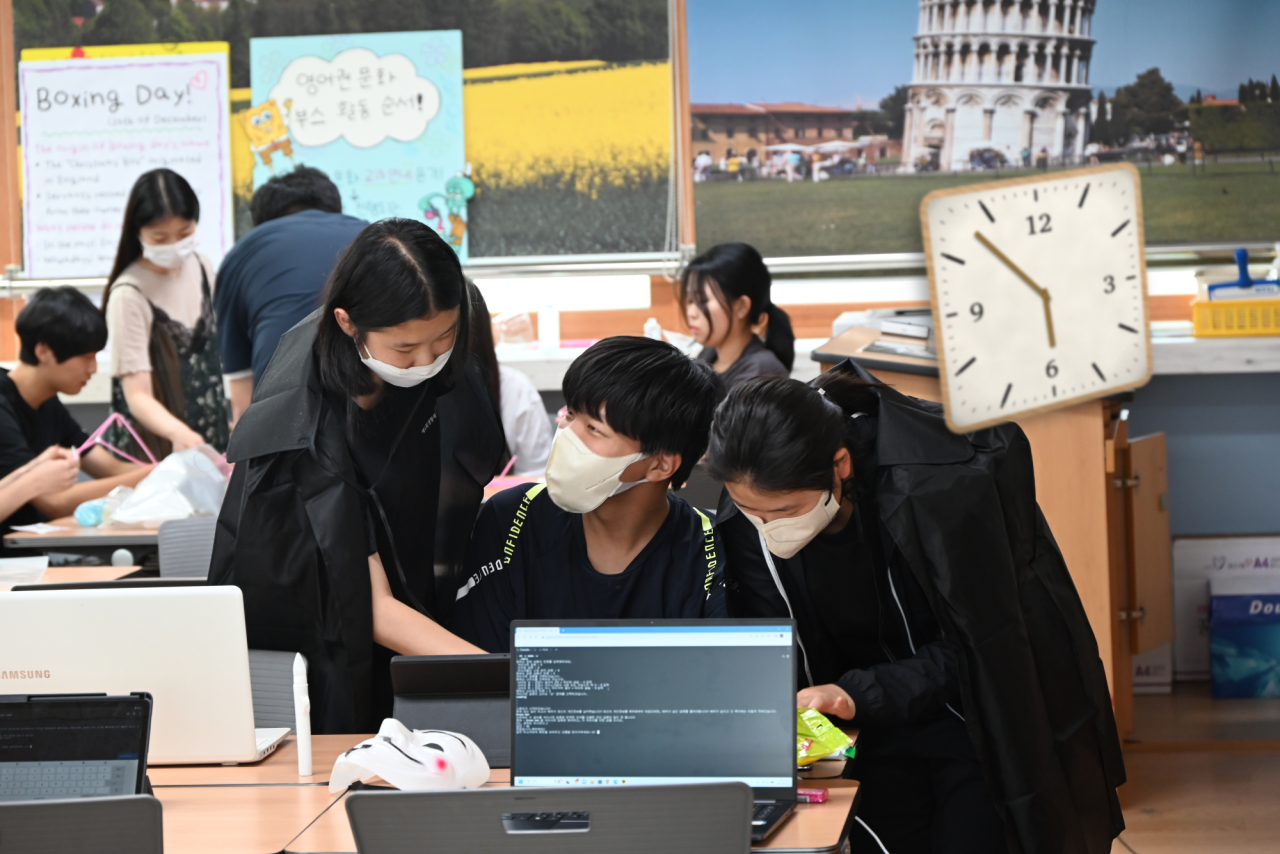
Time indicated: 5:53
